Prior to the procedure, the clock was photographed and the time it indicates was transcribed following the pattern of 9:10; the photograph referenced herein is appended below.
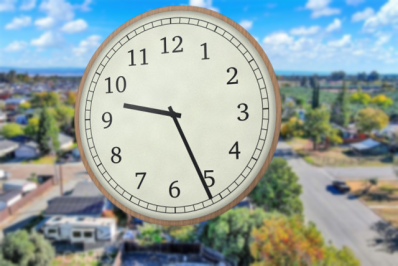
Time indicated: 9:26
